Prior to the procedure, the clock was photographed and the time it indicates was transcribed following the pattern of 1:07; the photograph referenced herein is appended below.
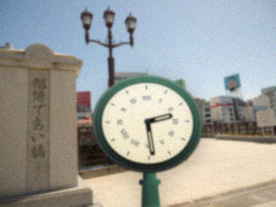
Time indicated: 2:29
